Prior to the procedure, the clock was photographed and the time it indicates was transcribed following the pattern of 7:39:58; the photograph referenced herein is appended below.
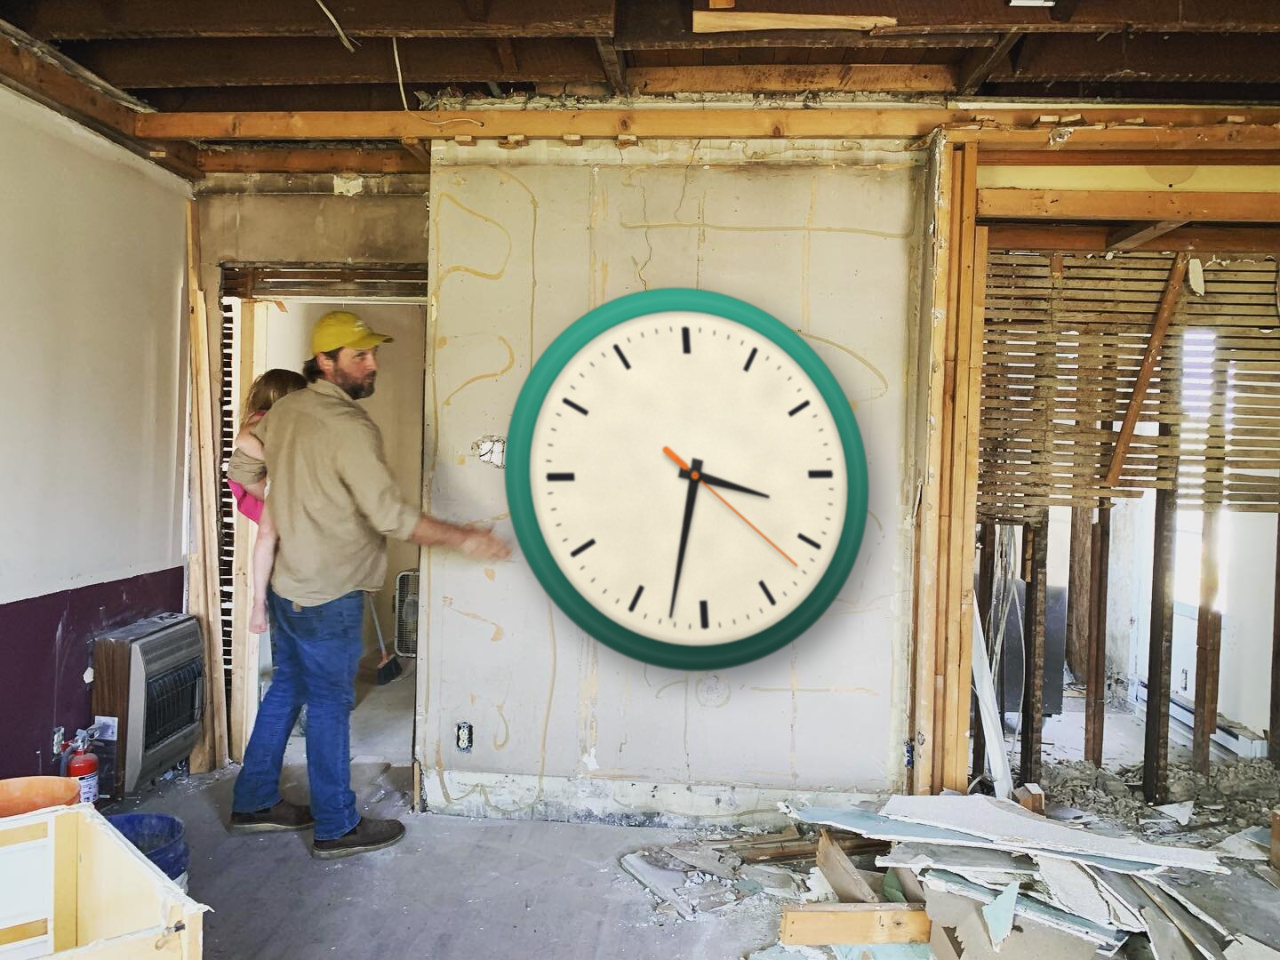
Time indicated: 3:32:22
